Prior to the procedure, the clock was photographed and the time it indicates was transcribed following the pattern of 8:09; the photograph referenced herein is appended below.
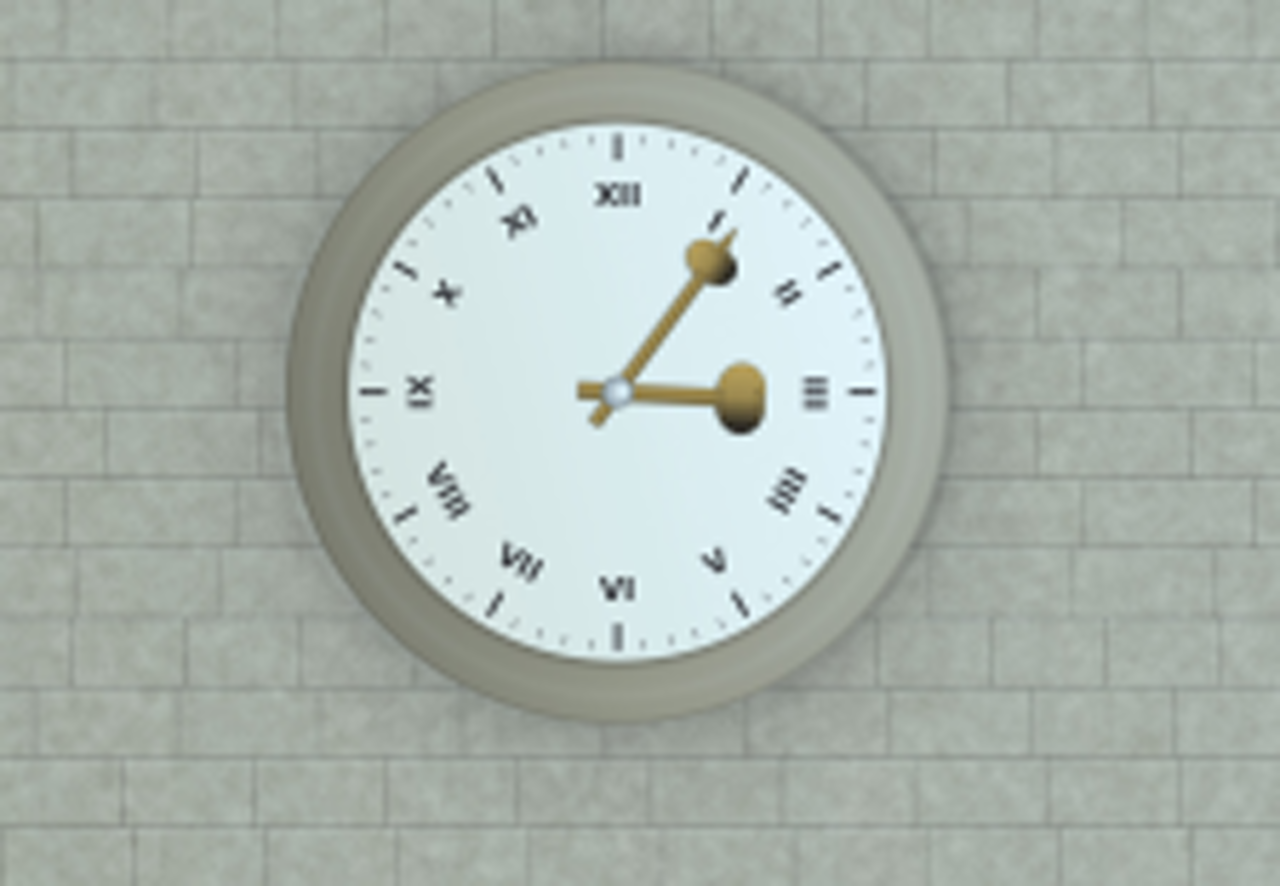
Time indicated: 3:06
